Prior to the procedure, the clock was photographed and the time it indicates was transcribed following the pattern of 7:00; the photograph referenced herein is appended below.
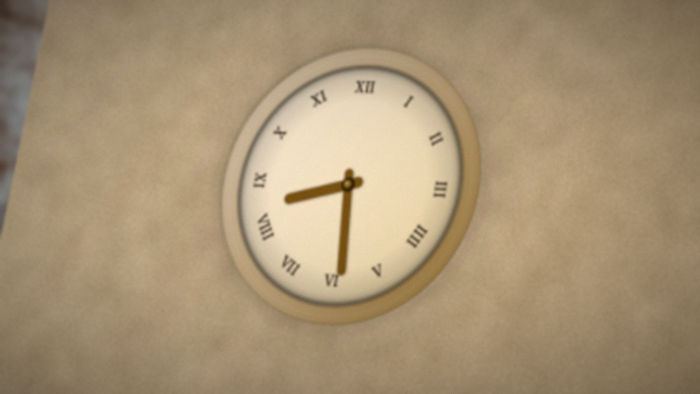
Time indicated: 8:29
